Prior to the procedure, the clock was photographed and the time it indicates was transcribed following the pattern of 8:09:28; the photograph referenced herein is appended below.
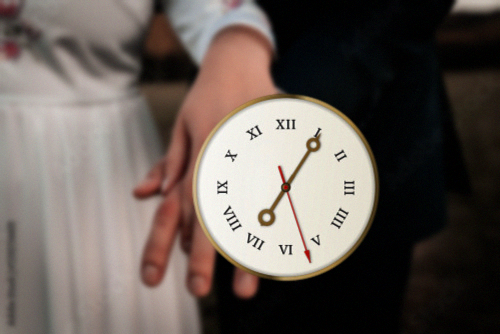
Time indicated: 7:05:27
